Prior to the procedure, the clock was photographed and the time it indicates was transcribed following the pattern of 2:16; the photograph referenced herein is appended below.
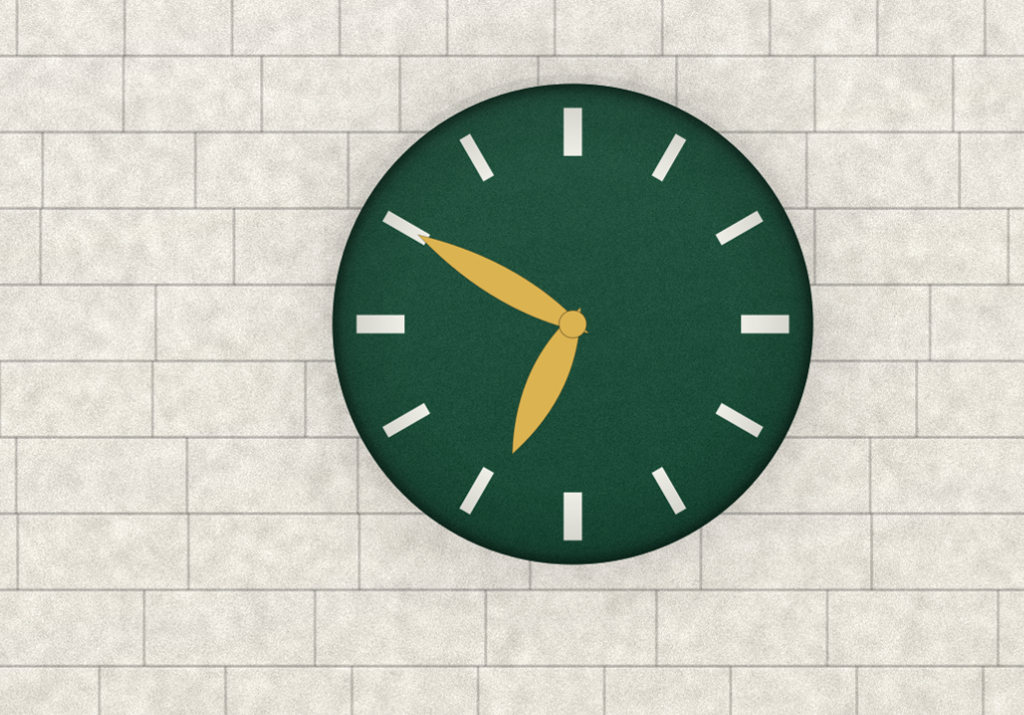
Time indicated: 6:50
